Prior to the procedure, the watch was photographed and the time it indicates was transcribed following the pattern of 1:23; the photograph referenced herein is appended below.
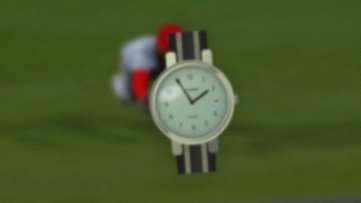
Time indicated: 1:55
